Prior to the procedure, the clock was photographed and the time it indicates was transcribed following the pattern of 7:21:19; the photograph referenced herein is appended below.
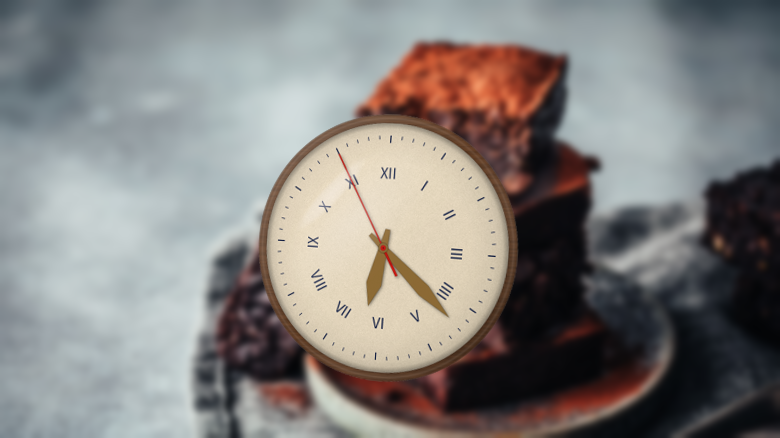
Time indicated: 6:21:55
